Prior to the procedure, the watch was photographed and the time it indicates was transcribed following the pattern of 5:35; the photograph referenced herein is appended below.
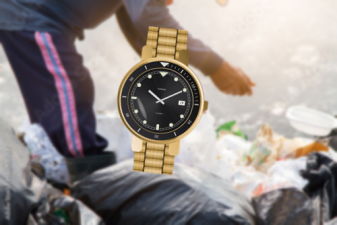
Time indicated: 10:10
